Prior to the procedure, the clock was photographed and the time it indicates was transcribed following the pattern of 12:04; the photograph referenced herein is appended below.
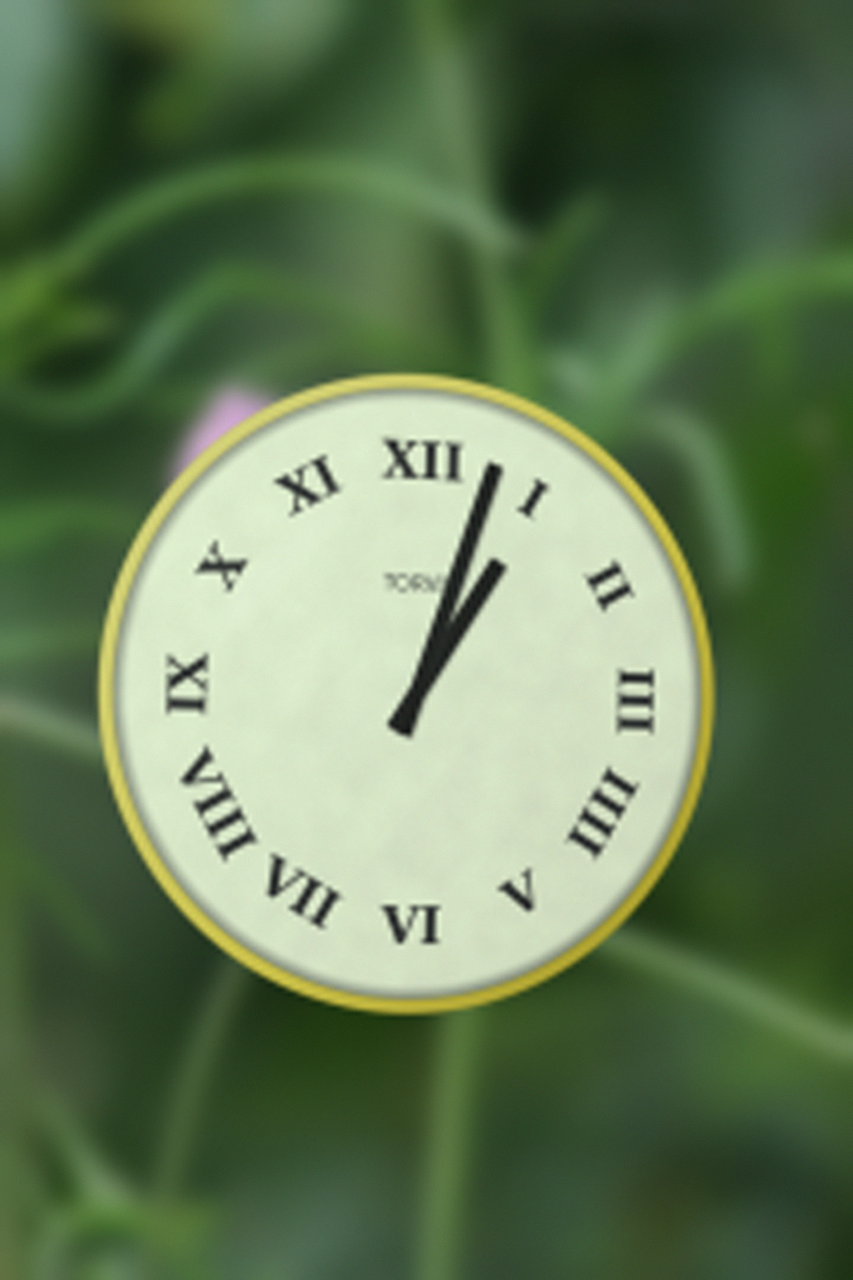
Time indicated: 1:03
